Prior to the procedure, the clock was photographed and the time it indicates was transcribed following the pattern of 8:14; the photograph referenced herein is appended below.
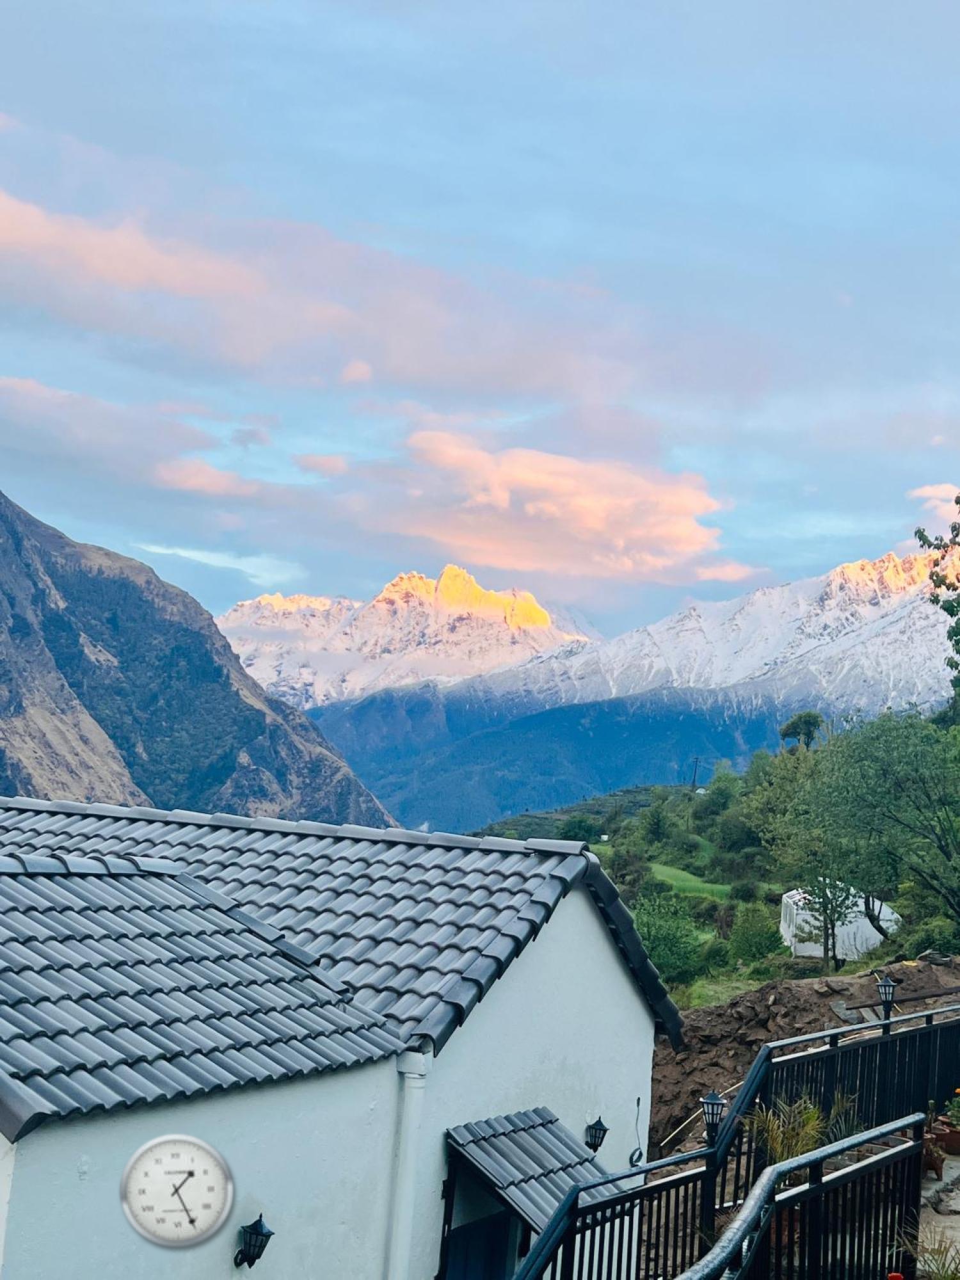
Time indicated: 1:26
